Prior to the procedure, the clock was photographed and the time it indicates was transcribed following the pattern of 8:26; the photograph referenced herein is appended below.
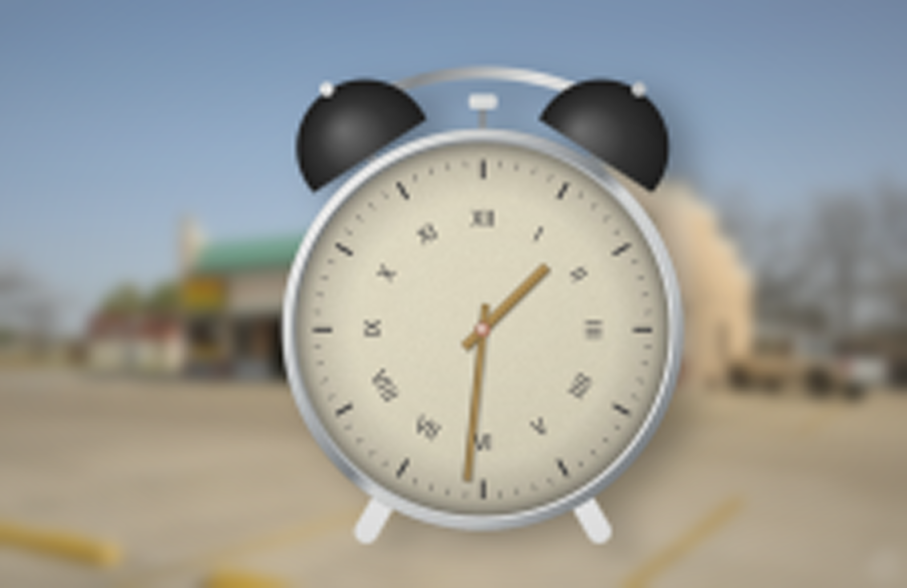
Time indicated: 1:31
